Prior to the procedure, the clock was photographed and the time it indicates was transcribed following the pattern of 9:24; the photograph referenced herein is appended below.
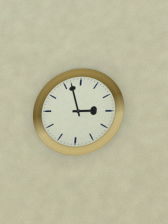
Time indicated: 2:57
